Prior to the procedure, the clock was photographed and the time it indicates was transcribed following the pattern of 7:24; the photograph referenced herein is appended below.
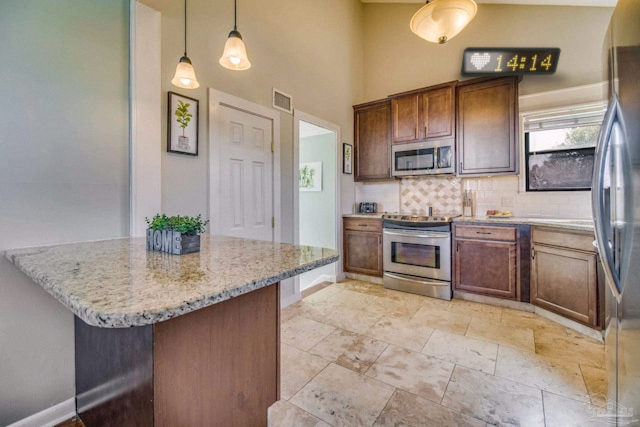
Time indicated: 14:14
